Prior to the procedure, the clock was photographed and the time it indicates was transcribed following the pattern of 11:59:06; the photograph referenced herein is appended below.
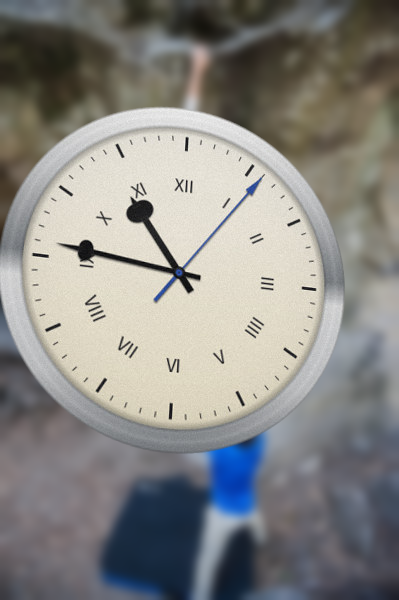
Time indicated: 10:46:06
